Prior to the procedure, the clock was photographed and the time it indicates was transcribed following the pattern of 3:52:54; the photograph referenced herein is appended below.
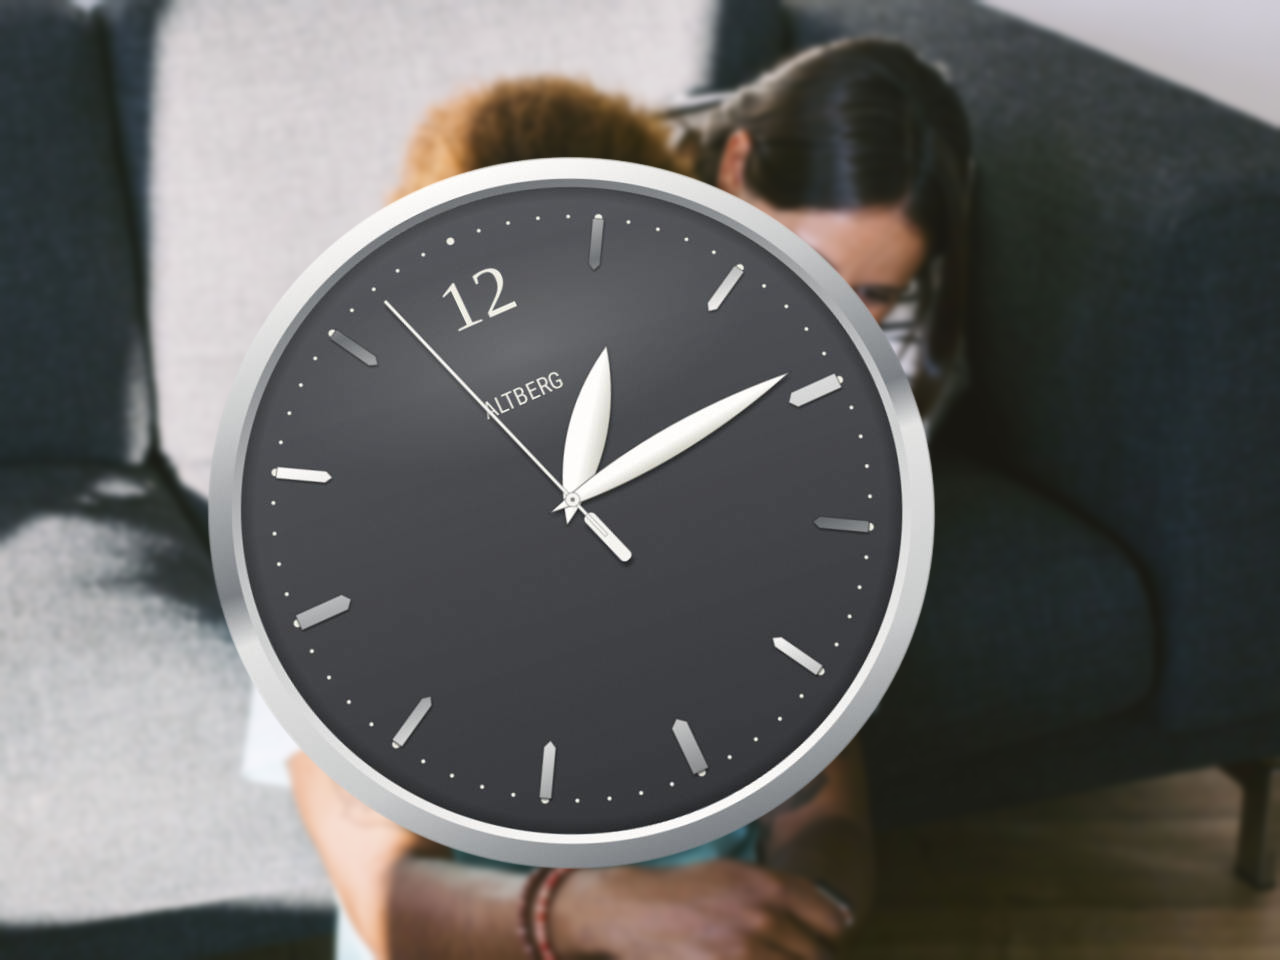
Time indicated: 1:13:57
